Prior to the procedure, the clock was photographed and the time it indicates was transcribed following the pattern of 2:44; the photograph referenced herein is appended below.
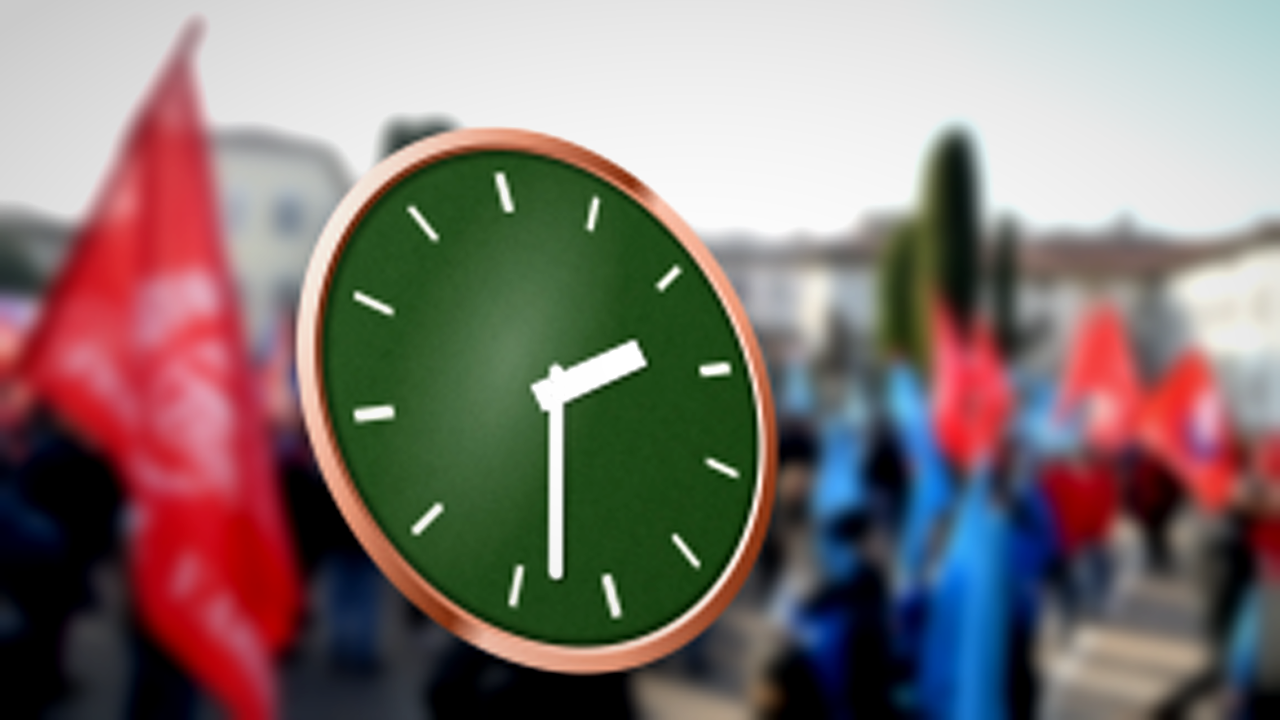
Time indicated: 2:33
